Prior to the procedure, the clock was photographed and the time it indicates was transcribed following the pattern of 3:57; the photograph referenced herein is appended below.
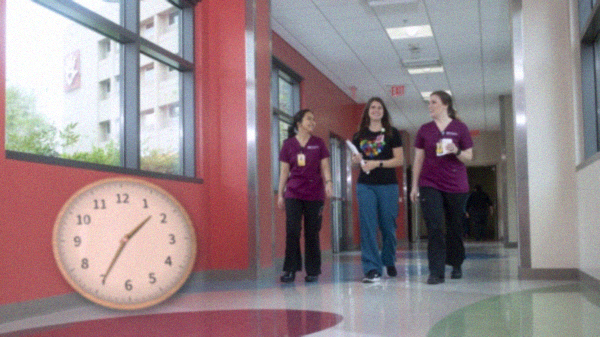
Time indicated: 1:35
